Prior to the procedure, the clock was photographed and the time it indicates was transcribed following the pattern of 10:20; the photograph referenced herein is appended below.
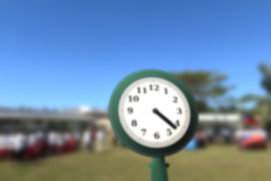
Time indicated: 4:22
